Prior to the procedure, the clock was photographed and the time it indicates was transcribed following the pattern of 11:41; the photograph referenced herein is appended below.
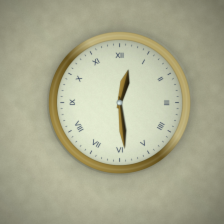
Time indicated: 12:29
